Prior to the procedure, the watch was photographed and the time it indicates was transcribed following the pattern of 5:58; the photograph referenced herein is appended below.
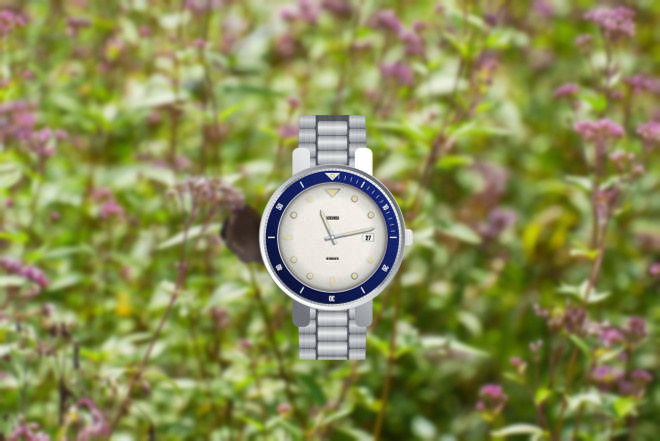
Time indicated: 11:13
